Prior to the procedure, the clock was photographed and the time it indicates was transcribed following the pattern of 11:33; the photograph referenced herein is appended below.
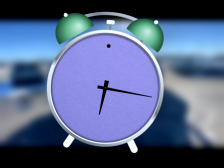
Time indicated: 6:16
